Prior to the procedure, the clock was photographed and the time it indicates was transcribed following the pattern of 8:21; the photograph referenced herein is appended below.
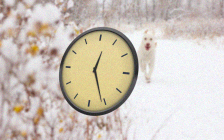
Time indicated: 12:26
